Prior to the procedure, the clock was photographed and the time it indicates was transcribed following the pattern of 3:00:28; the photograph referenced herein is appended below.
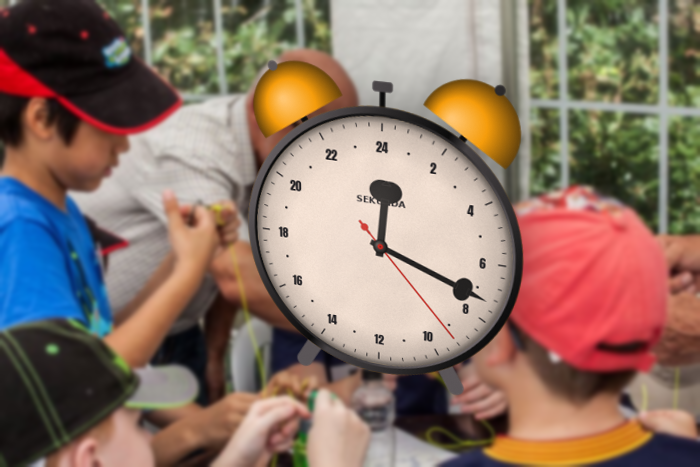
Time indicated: 0:18:23
